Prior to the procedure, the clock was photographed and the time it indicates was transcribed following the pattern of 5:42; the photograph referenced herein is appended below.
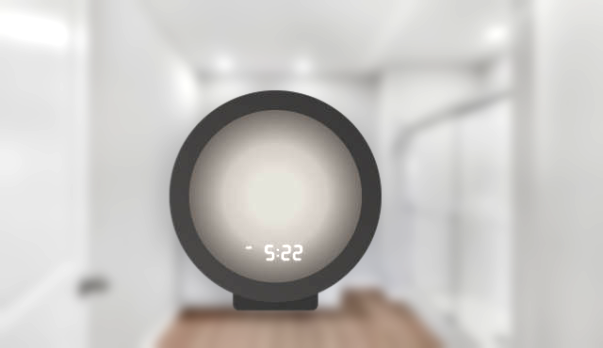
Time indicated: 5:22
